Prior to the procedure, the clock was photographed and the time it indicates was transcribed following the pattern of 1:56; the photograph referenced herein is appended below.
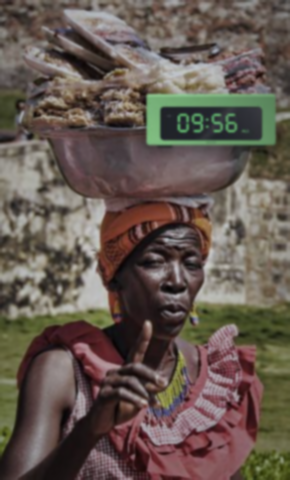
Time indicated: 9:56
